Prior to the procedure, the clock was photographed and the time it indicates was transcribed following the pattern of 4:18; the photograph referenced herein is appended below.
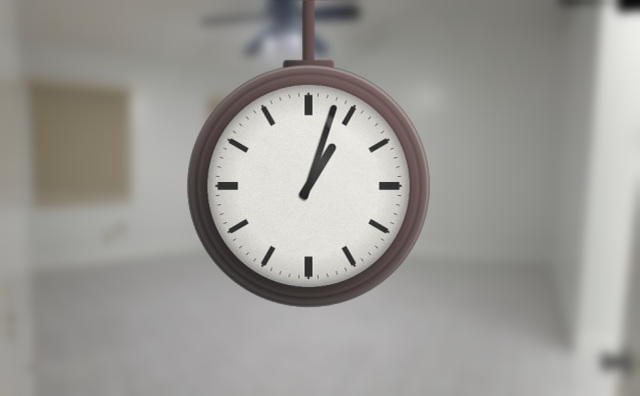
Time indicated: 1:03
